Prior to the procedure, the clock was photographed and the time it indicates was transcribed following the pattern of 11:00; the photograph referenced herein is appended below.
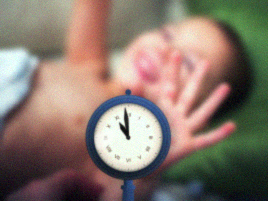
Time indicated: 10:59
